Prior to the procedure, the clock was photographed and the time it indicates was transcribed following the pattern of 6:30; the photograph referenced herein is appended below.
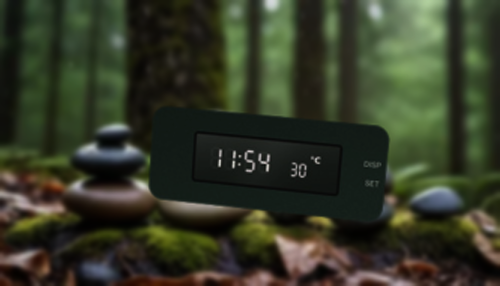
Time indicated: 11:54
